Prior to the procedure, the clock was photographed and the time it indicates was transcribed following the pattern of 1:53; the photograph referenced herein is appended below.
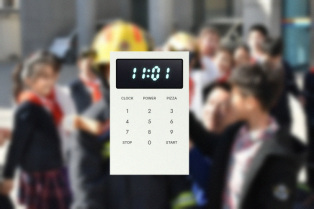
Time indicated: 11:01
